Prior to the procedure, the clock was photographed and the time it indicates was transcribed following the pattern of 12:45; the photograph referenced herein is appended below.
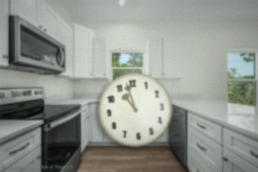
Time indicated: 10:58
